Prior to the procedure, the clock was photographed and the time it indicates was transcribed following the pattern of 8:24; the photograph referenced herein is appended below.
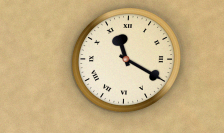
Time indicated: 11:20
